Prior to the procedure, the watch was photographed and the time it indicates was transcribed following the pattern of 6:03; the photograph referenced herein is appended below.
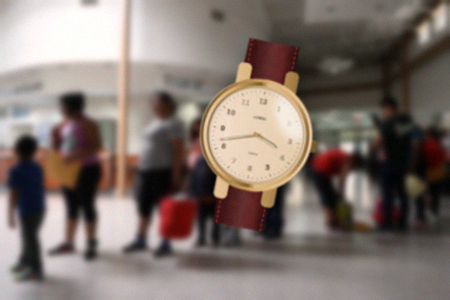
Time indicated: 3:42
